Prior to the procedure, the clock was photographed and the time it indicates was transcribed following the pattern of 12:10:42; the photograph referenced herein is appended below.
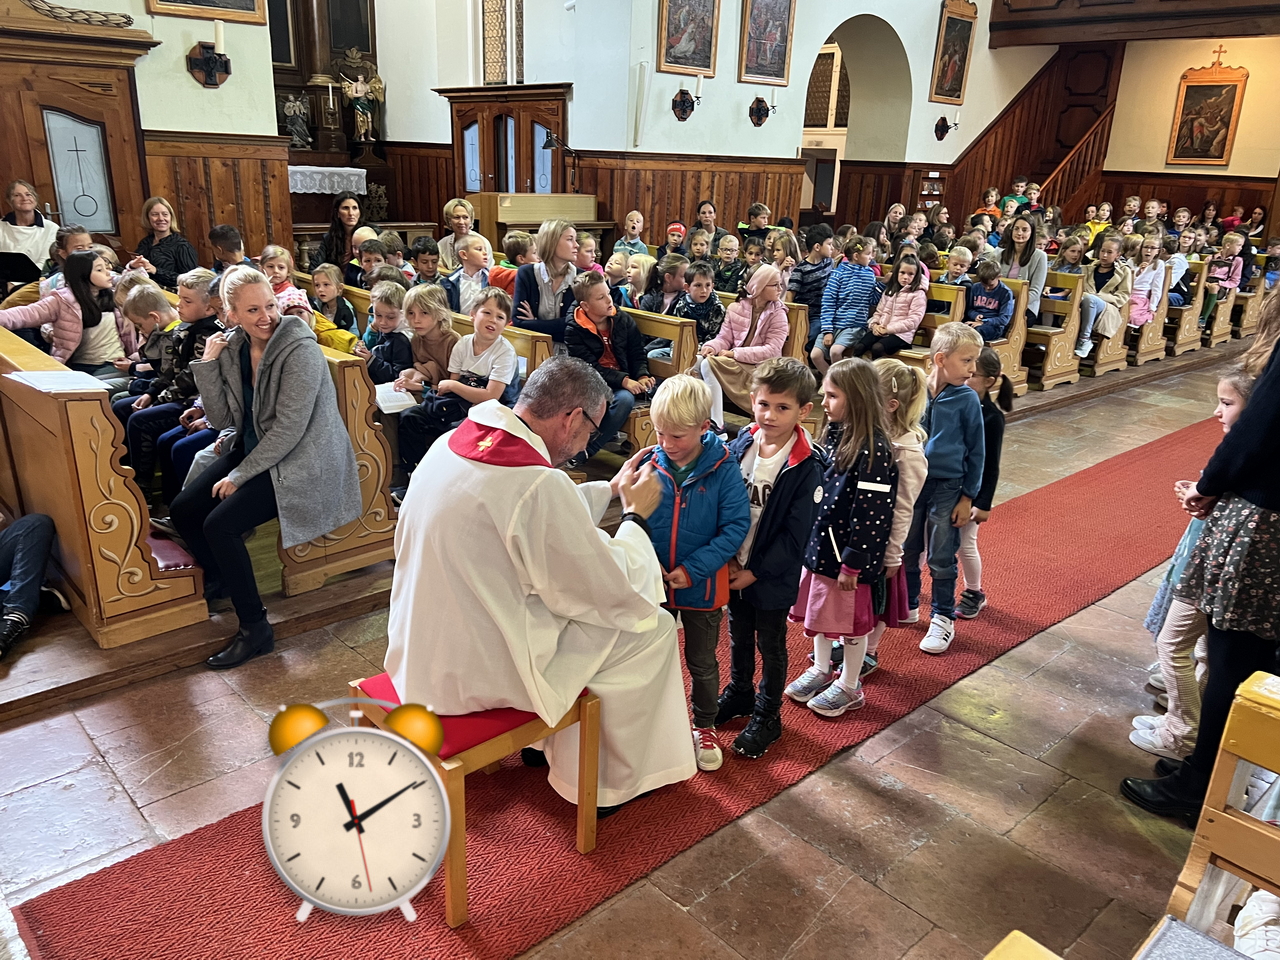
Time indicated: 11:09:28
